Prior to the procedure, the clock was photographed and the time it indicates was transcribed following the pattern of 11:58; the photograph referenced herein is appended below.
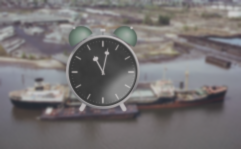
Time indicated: 11:02
